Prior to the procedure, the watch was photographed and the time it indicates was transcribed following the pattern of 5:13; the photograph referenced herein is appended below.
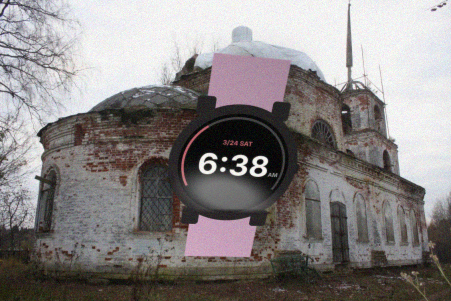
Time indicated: 6:38
